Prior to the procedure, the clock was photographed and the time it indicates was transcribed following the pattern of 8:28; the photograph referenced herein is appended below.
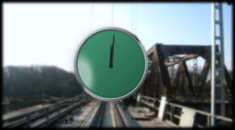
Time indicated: 12:01
